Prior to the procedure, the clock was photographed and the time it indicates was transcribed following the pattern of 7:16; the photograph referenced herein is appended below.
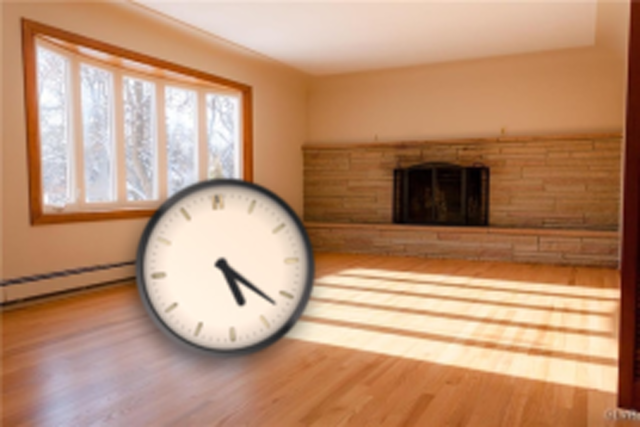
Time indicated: 5:22
